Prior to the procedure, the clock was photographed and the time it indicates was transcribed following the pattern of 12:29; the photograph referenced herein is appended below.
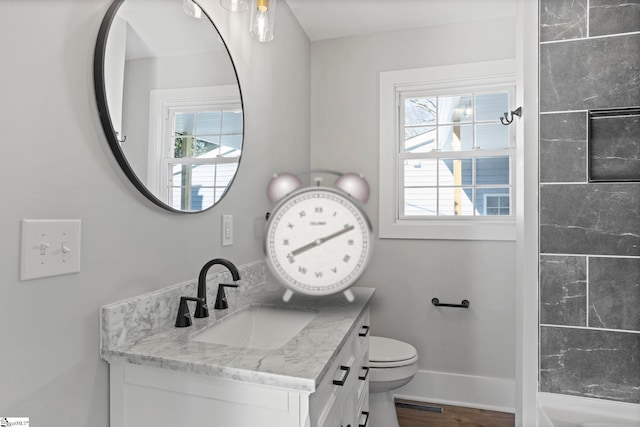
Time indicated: 8:11
